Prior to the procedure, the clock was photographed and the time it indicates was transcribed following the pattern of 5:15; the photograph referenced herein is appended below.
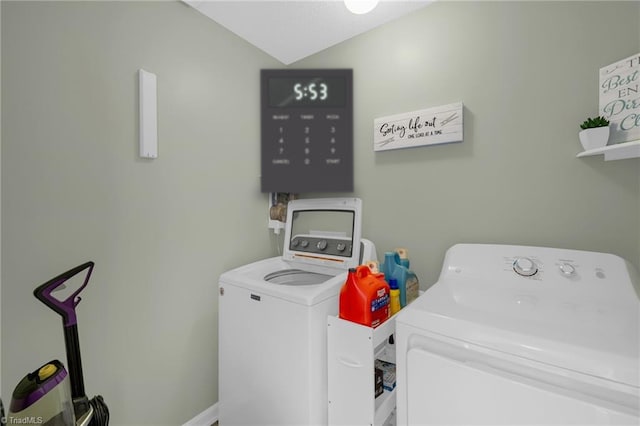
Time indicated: 5:53
